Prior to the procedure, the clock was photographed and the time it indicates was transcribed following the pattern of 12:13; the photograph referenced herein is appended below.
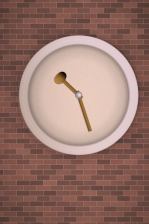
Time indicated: 10:27
